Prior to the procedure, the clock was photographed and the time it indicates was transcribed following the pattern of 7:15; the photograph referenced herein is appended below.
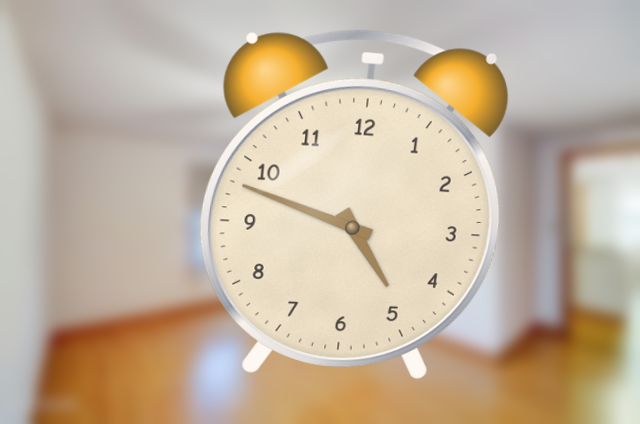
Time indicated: 4:48
